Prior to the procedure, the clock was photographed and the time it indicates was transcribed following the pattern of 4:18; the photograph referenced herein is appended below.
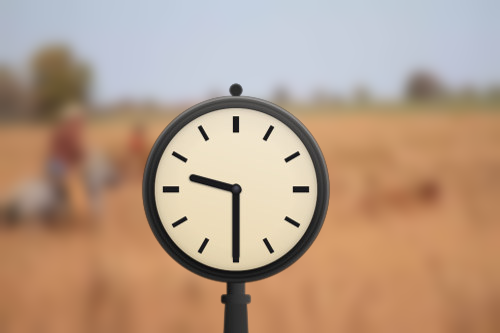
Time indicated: 9:30
